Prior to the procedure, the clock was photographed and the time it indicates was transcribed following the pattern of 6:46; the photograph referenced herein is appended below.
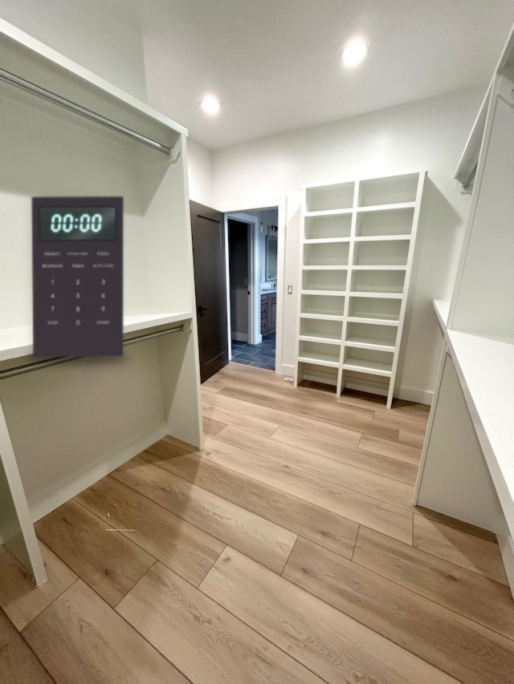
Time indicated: 0:00
